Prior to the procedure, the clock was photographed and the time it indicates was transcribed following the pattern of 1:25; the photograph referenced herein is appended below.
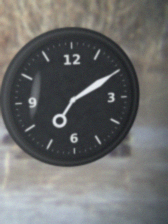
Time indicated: 7:10
